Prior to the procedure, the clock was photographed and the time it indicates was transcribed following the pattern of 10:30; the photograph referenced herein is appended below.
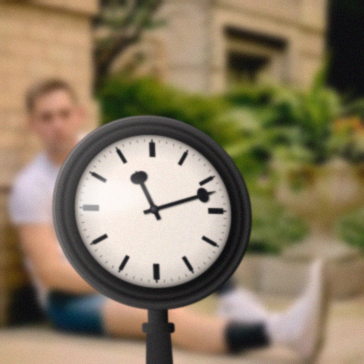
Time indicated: 11:12
